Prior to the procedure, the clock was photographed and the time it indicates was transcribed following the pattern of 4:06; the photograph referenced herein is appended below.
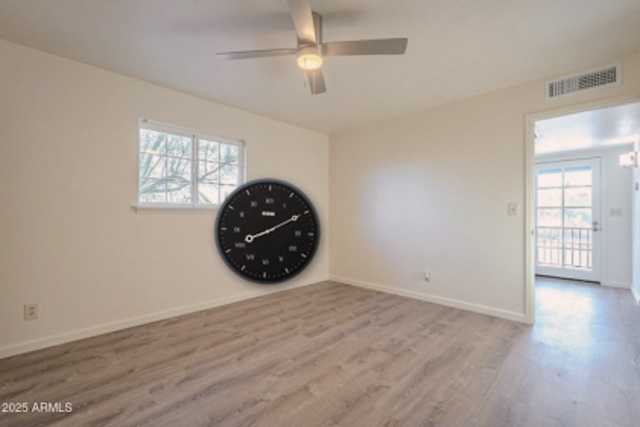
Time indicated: 8:10
